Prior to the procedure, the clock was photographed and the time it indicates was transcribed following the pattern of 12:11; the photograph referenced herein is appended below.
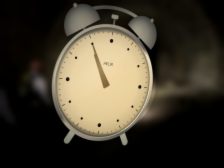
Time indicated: 10:55
